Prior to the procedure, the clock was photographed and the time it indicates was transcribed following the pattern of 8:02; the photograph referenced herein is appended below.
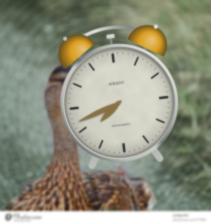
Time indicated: 7:42
